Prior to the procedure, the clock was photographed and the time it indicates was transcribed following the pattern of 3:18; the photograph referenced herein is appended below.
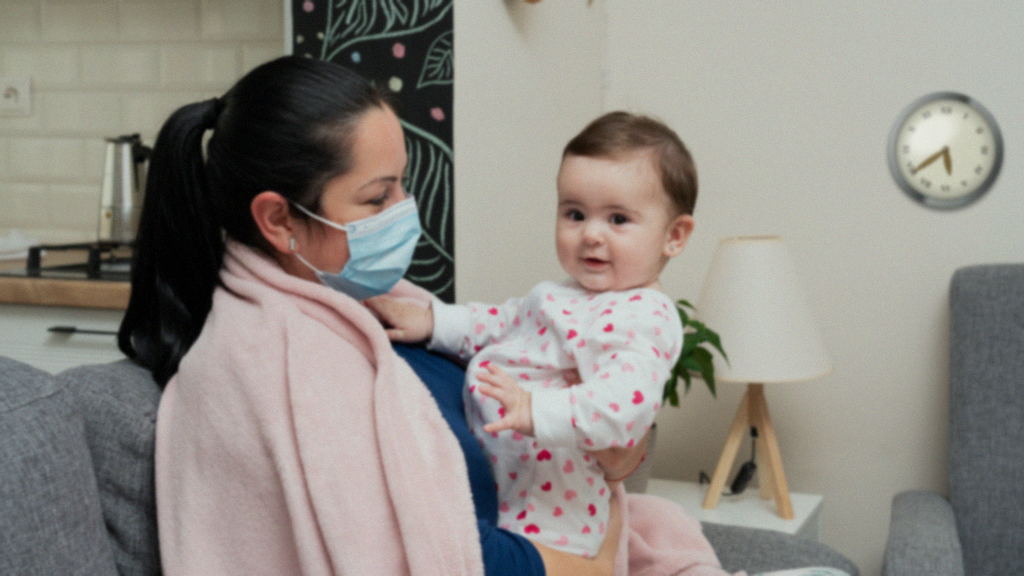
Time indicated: 5:39
